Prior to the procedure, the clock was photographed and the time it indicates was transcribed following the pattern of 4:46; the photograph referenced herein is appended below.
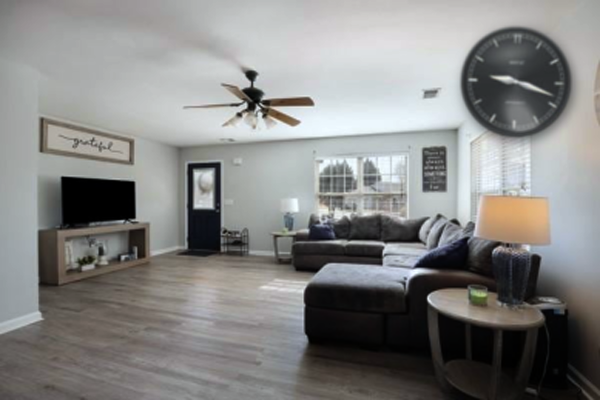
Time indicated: 9:18
